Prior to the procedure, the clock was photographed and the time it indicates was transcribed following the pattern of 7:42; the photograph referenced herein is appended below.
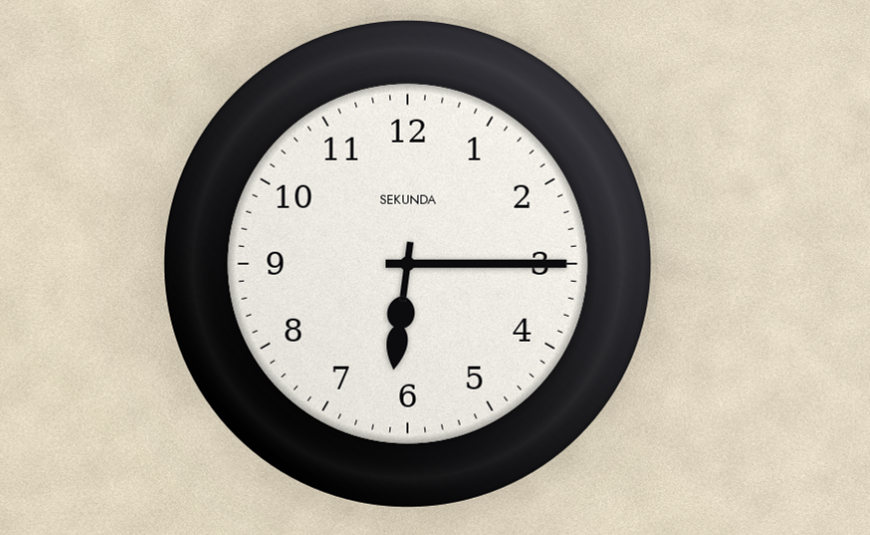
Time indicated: 6:15
